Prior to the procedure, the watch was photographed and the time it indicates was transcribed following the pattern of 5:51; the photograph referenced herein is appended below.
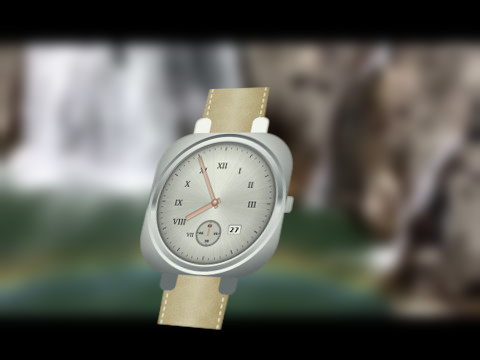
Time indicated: 7:55
